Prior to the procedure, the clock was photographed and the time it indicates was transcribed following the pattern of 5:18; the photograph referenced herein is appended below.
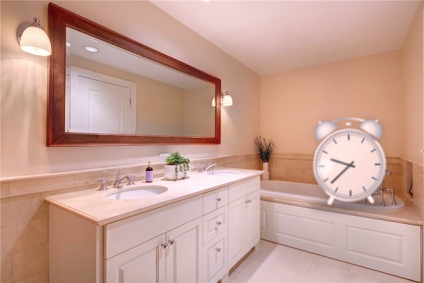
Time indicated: 9:38
